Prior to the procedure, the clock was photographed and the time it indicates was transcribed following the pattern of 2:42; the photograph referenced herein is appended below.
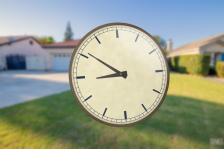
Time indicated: 8:51
